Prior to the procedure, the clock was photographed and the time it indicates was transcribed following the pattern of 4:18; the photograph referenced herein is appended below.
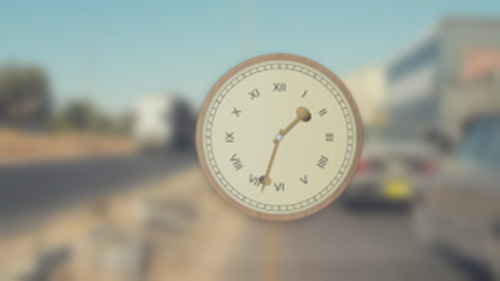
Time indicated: 1:33
